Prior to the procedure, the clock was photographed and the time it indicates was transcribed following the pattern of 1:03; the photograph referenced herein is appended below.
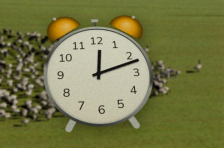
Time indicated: 12:12
